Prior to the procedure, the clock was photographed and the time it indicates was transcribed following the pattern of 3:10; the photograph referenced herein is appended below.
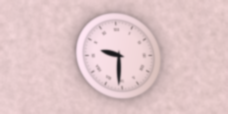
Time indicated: 9:31
